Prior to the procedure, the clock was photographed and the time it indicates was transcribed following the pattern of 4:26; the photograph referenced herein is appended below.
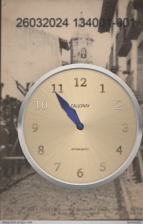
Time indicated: 10:54
